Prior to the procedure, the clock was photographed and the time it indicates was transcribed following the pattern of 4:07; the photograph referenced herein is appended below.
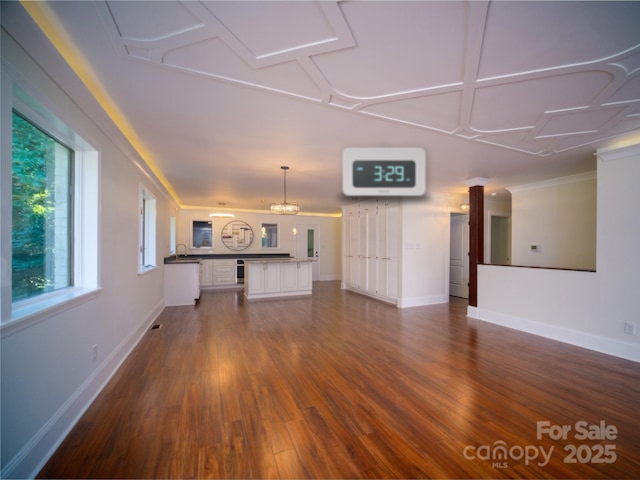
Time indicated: 3:29
